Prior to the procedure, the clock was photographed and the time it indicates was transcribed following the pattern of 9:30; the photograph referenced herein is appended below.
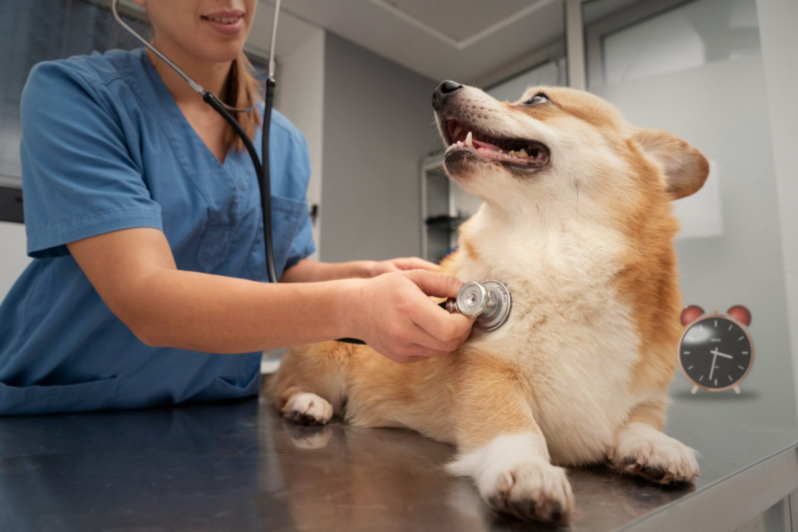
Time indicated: 3:32
